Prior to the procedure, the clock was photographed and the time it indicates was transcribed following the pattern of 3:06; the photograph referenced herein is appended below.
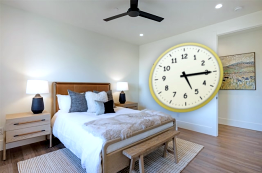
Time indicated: 5:15
